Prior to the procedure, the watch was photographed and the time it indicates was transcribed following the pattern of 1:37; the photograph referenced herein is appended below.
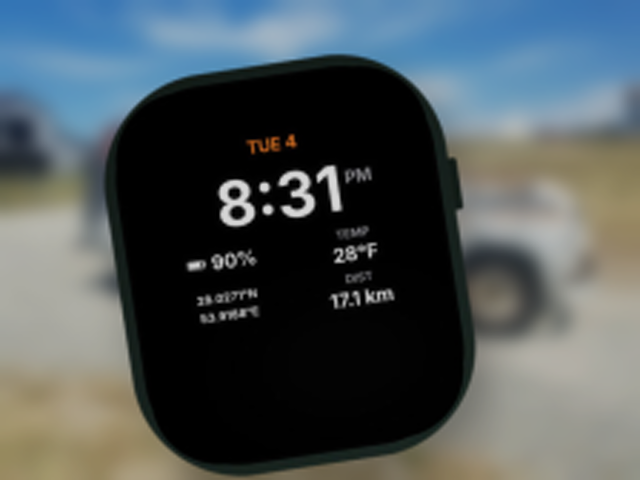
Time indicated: 8:31
